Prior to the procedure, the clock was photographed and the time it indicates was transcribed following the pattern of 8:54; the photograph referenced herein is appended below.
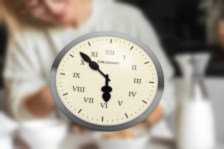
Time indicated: 5:52
